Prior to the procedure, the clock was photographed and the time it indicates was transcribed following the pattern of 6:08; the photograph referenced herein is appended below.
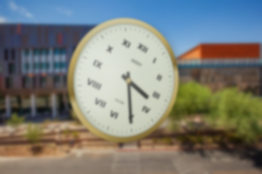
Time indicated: 3:25
